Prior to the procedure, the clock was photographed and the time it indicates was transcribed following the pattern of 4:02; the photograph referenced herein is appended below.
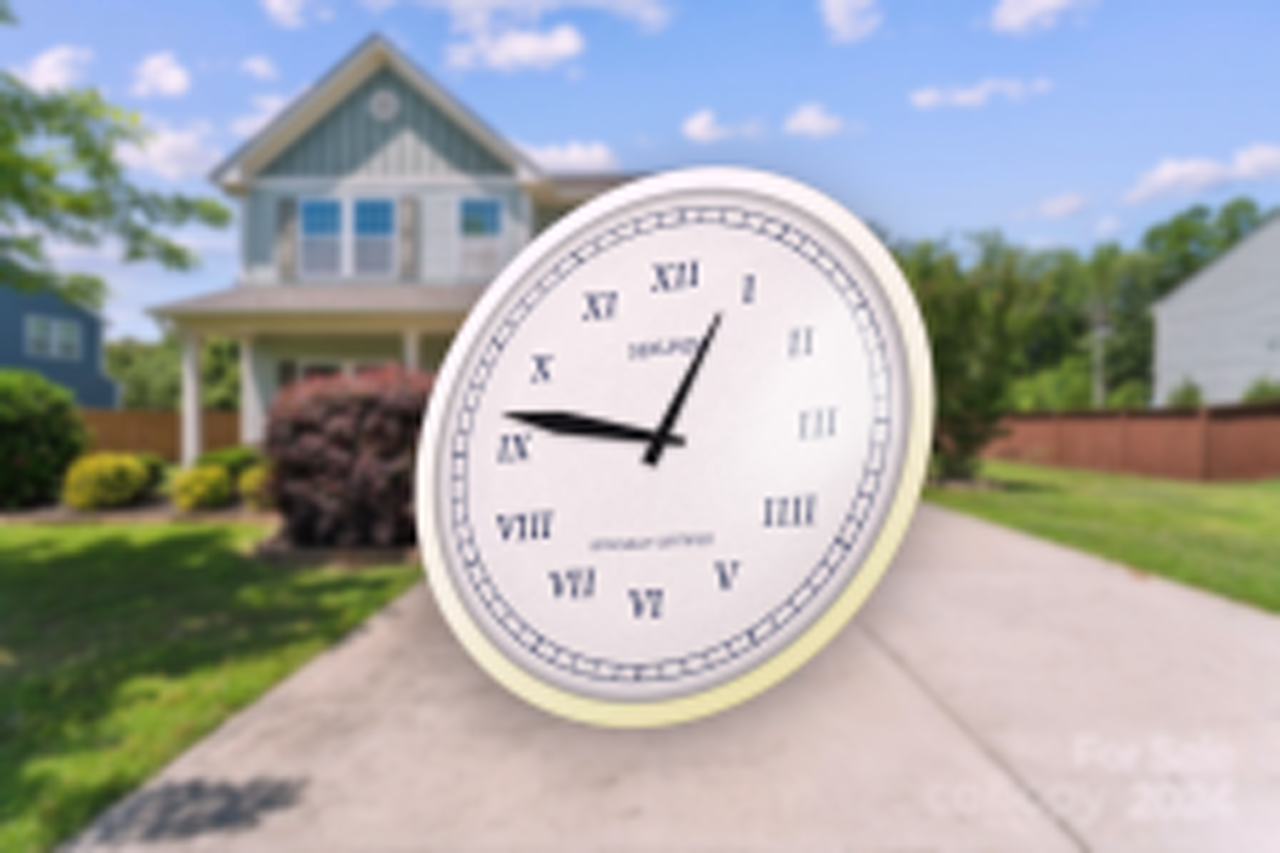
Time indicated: 12:47
